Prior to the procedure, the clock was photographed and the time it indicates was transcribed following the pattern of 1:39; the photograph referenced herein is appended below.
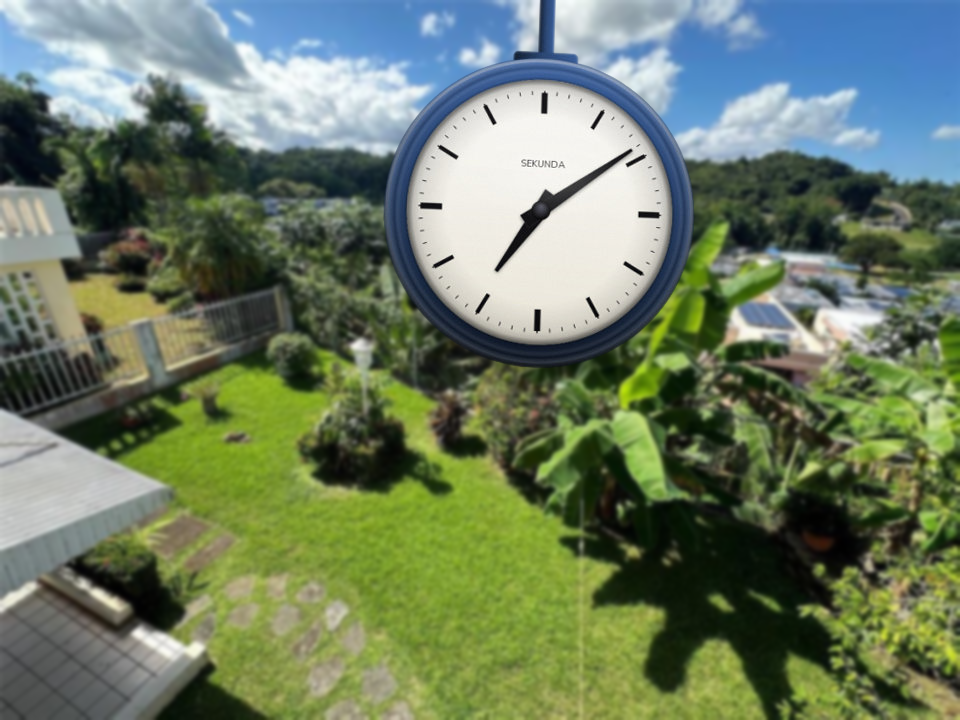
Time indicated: 7:09
